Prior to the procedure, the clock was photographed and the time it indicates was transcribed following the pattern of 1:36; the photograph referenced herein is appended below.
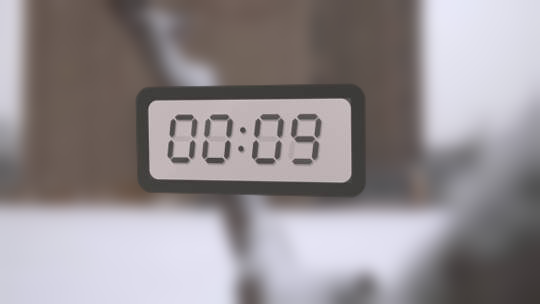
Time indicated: 0:09
